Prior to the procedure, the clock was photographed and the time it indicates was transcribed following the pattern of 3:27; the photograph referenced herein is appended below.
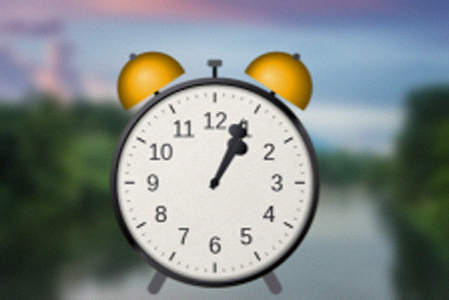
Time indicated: 1:04
